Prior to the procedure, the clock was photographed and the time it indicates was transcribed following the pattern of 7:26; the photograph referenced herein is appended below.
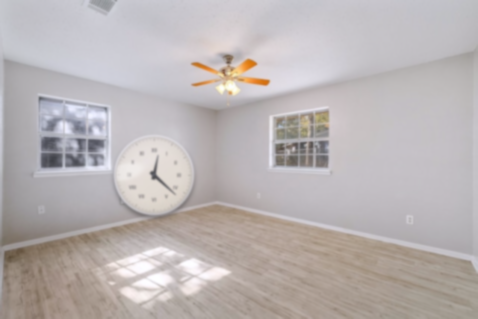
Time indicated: 12:22
